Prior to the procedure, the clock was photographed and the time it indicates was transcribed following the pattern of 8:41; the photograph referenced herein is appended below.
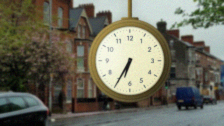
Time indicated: 6:35
